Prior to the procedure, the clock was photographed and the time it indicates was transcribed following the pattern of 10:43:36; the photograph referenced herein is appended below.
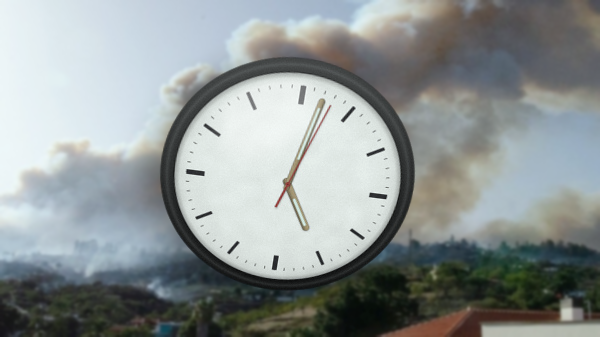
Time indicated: 5:02:03
